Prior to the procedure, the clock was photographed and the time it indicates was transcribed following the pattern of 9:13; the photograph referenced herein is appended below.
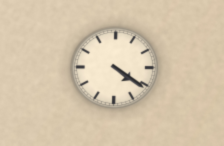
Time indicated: 4:21
